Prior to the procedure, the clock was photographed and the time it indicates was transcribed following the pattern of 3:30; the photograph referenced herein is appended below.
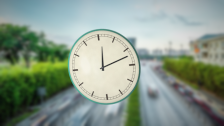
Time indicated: 12:12
